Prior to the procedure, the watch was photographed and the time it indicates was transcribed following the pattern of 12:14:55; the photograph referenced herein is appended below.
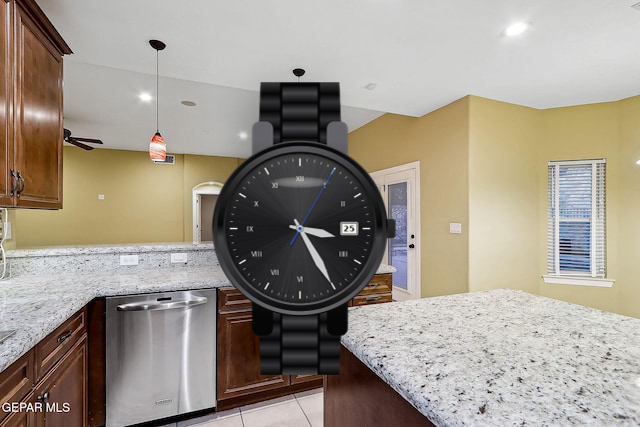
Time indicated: 3:25:05
